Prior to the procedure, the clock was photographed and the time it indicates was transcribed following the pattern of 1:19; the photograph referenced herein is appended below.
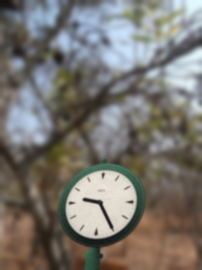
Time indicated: 9:25
